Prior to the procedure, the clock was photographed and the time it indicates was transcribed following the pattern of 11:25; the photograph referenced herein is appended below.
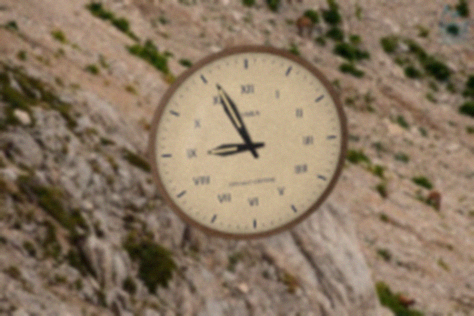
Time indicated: 8:56
